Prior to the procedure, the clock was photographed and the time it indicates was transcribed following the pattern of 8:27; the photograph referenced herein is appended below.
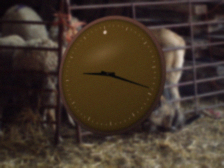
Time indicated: 9:19
